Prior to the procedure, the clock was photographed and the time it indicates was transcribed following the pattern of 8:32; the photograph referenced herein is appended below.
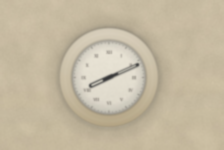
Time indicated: 8:11
